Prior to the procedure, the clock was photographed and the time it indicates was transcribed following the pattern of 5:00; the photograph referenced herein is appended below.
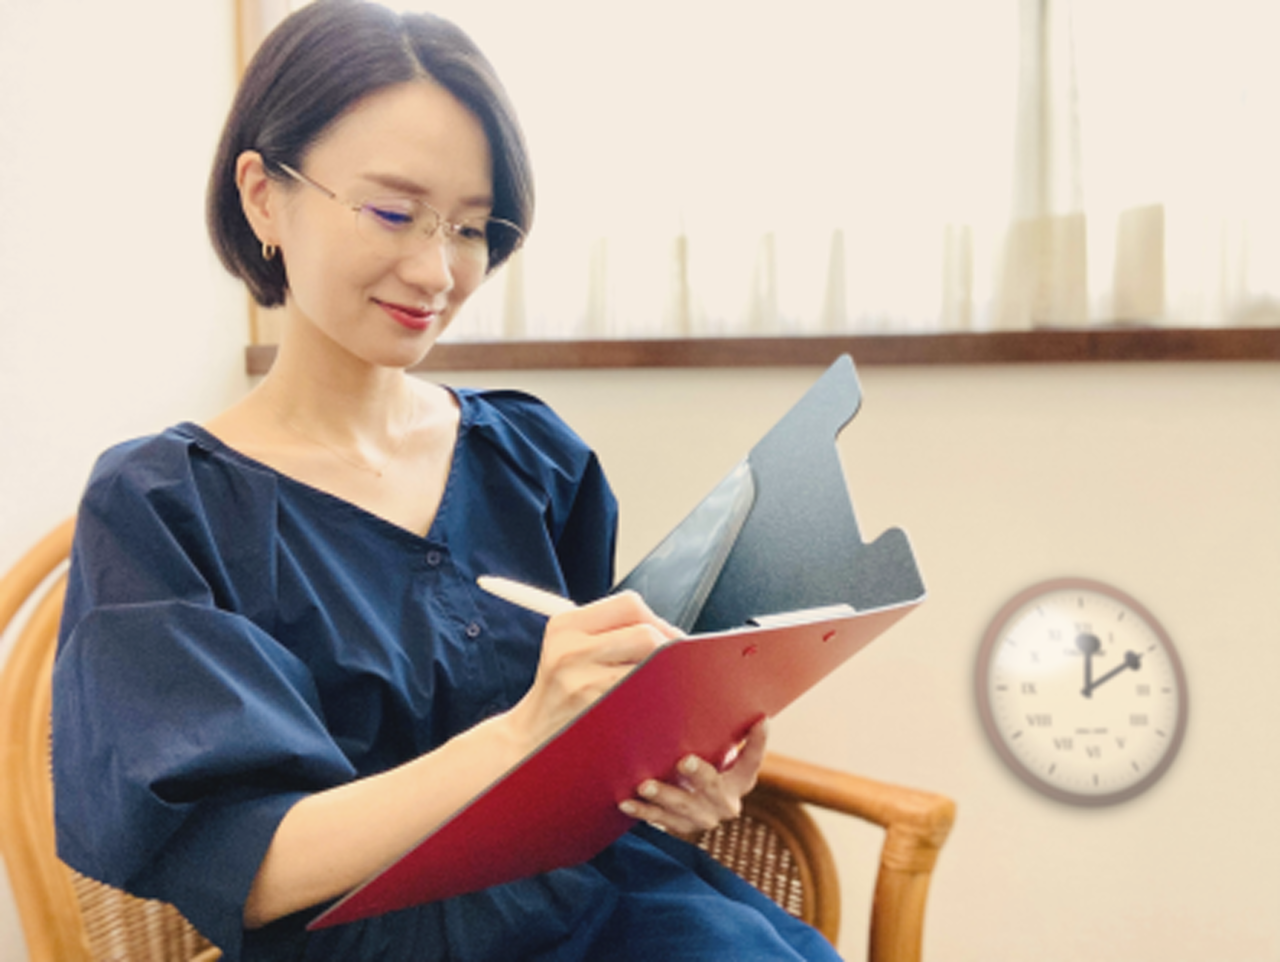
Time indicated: 12:10
